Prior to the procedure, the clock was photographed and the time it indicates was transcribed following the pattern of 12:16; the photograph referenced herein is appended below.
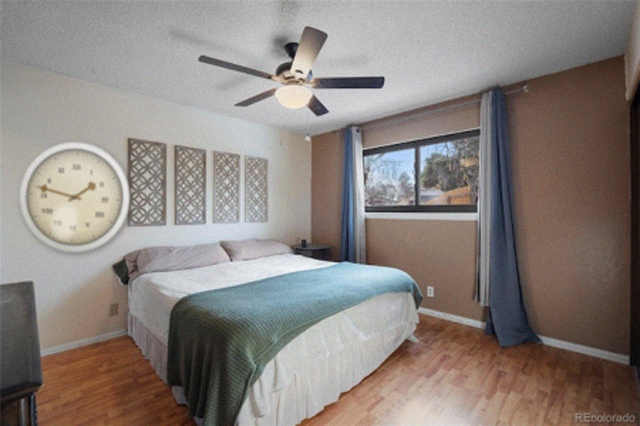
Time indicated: 1:47
